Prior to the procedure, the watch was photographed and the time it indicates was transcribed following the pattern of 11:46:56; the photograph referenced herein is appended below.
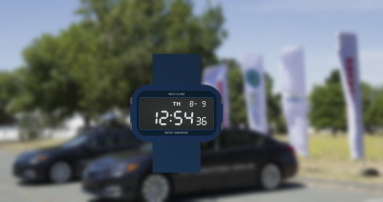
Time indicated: 12:54:36
